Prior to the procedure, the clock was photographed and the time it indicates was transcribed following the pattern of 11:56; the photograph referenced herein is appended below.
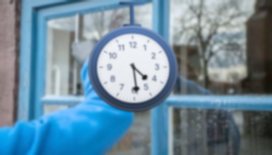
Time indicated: 4:29
